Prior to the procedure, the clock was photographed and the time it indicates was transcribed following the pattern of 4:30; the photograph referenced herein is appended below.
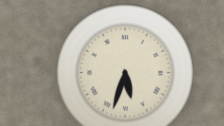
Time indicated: 5:33
